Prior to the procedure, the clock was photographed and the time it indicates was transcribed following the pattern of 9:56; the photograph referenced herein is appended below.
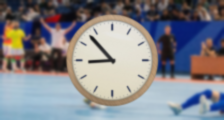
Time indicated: 8:53
